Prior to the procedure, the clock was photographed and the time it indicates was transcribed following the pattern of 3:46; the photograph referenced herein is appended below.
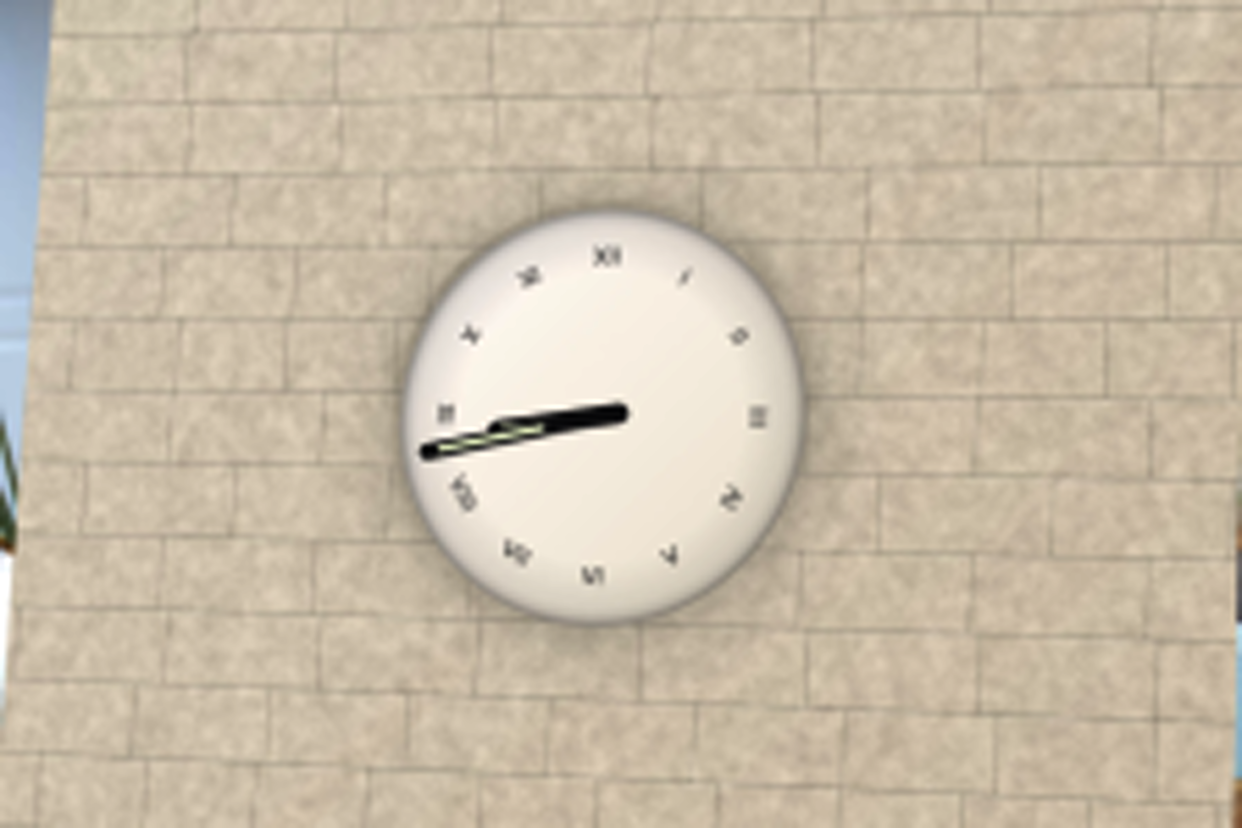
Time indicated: 8:43
